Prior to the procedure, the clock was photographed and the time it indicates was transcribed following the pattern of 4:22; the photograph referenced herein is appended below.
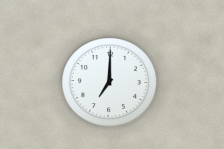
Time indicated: 7:00
